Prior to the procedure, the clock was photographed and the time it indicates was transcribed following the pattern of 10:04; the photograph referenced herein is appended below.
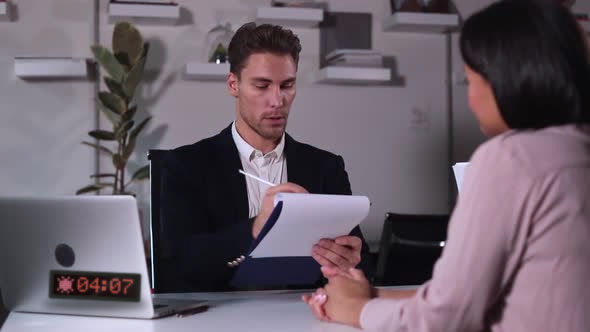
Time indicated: 4:07
